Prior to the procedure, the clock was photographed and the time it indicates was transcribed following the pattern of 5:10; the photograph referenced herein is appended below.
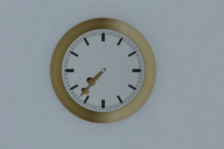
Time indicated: 7:37
